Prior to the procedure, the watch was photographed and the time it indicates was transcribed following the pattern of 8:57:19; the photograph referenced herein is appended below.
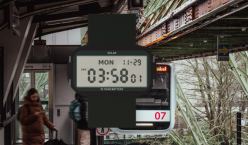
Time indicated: 3:58:01
